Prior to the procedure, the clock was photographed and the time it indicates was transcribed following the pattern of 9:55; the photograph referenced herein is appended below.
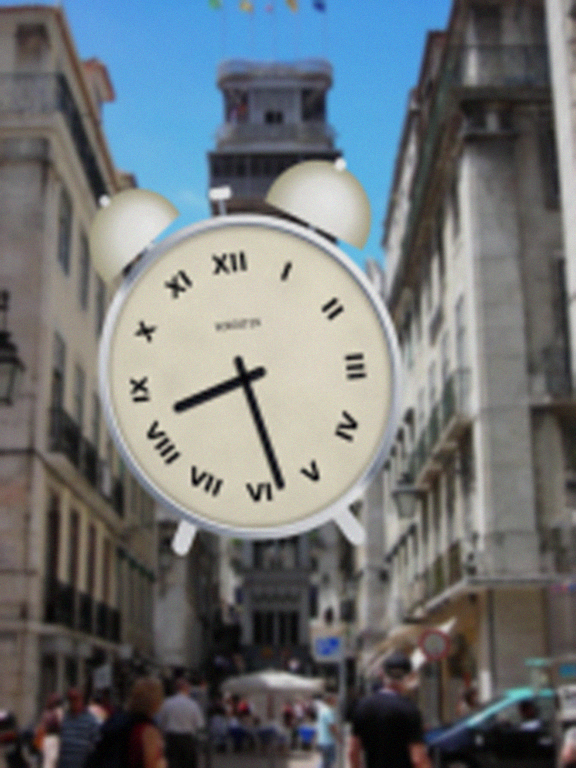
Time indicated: 8:28
